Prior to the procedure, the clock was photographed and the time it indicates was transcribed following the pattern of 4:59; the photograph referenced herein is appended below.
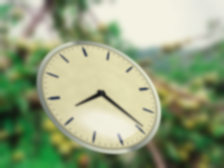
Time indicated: 8:24
